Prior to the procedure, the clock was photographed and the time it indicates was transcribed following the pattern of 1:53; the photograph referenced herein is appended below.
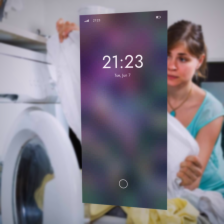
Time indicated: 21:23
